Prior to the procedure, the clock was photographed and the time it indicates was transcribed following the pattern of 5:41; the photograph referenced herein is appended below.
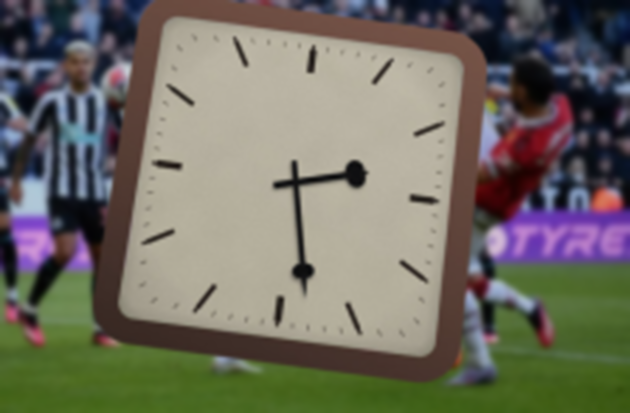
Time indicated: 2:28
